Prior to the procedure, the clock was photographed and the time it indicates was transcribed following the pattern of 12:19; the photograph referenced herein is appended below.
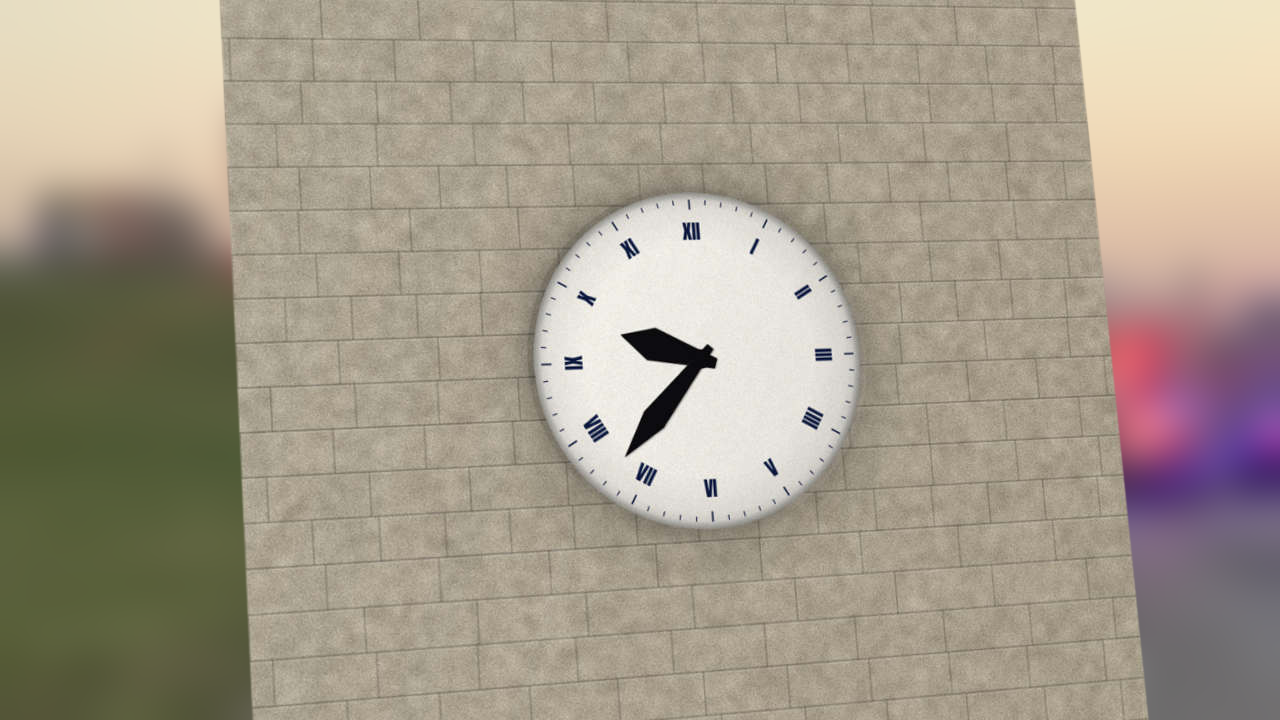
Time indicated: 9:37
